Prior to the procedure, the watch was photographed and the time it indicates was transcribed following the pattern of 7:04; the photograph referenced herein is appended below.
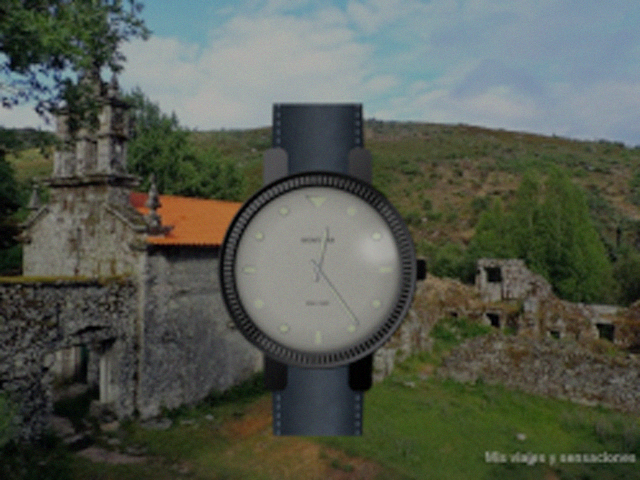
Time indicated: 12:24
